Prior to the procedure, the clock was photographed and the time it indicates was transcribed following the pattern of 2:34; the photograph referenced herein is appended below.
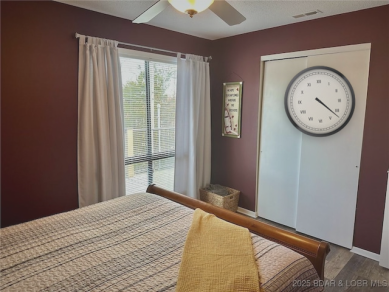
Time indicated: 4:22
